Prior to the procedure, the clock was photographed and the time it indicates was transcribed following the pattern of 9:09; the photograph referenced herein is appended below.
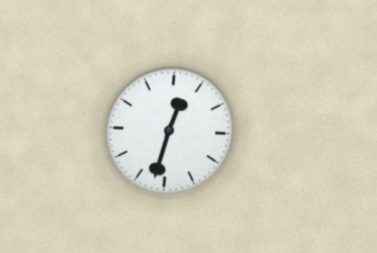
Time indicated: 12:32
